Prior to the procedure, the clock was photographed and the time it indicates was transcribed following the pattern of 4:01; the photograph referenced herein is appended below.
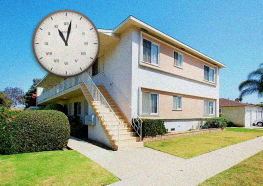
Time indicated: 11:02
